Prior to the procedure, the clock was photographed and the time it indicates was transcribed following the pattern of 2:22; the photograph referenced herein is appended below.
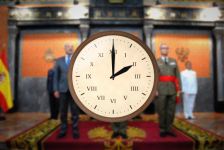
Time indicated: 2:00
